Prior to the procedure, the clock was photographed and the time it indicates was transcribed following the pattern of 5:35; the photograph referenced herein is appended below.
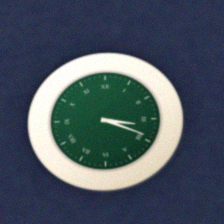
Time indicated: 3:19
